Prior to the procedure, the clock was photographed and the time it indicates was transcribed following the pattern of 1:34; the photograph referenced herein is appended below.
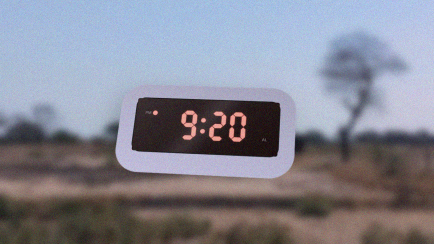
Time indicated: 9:20
